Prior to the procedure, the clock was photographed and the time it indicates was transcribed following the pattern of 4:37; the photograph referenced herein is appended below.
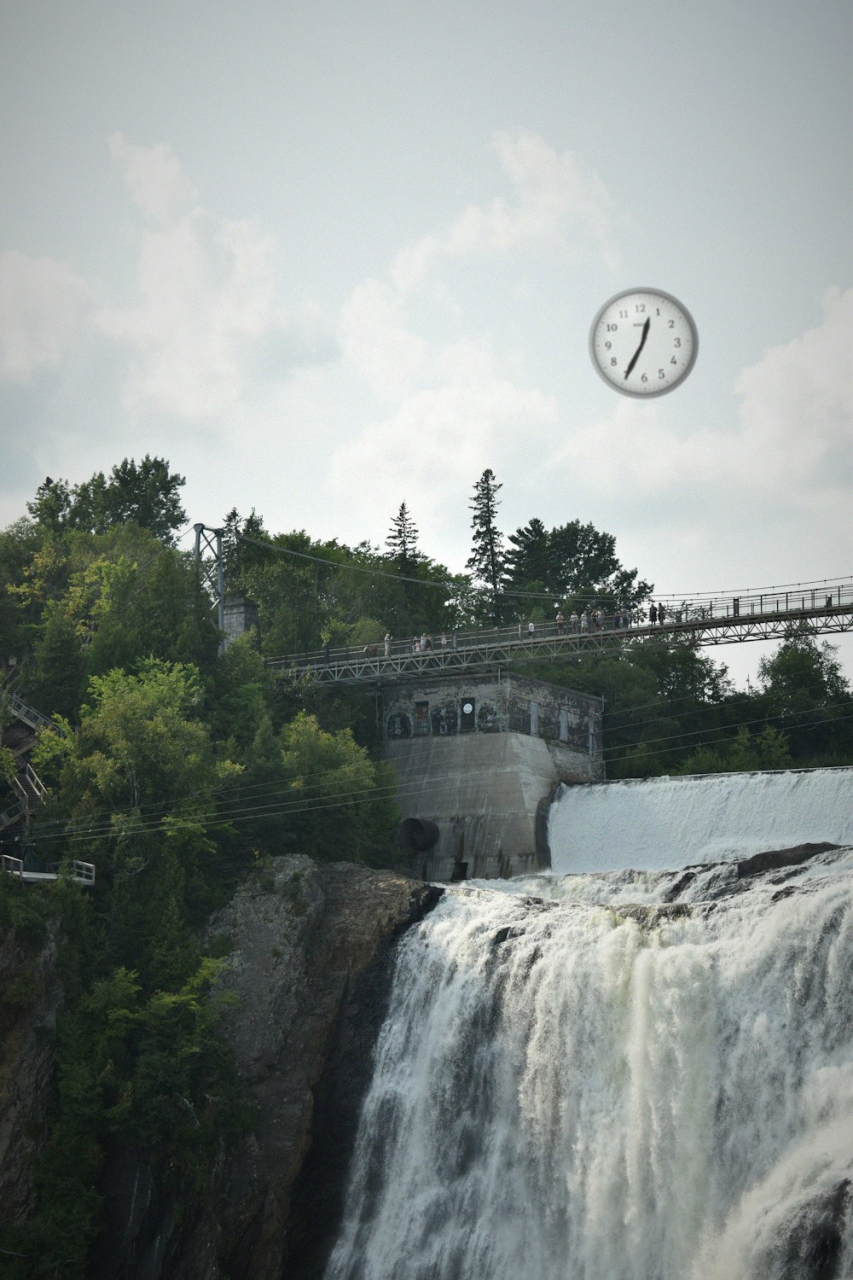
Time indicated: 12:35
